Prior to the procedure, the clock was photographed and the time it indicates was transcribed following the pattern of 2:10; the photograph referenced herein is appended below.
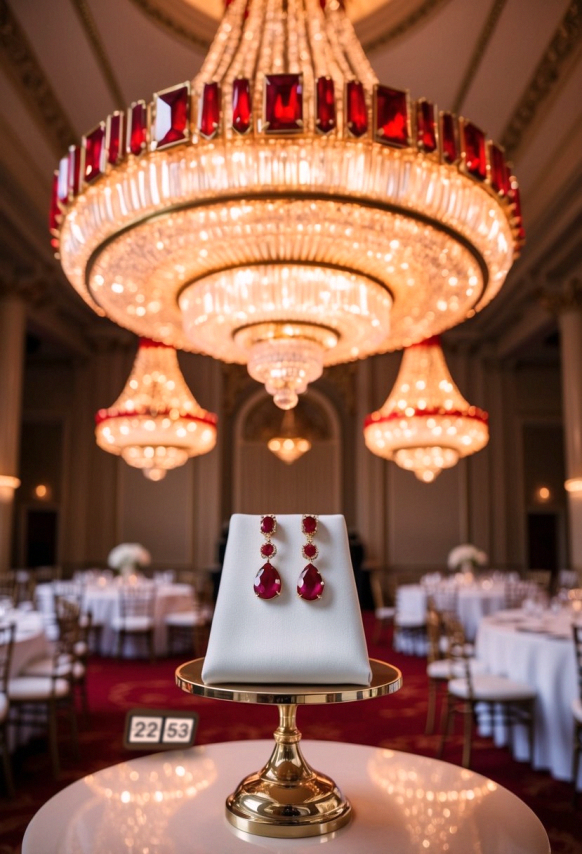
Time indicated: 22:53
